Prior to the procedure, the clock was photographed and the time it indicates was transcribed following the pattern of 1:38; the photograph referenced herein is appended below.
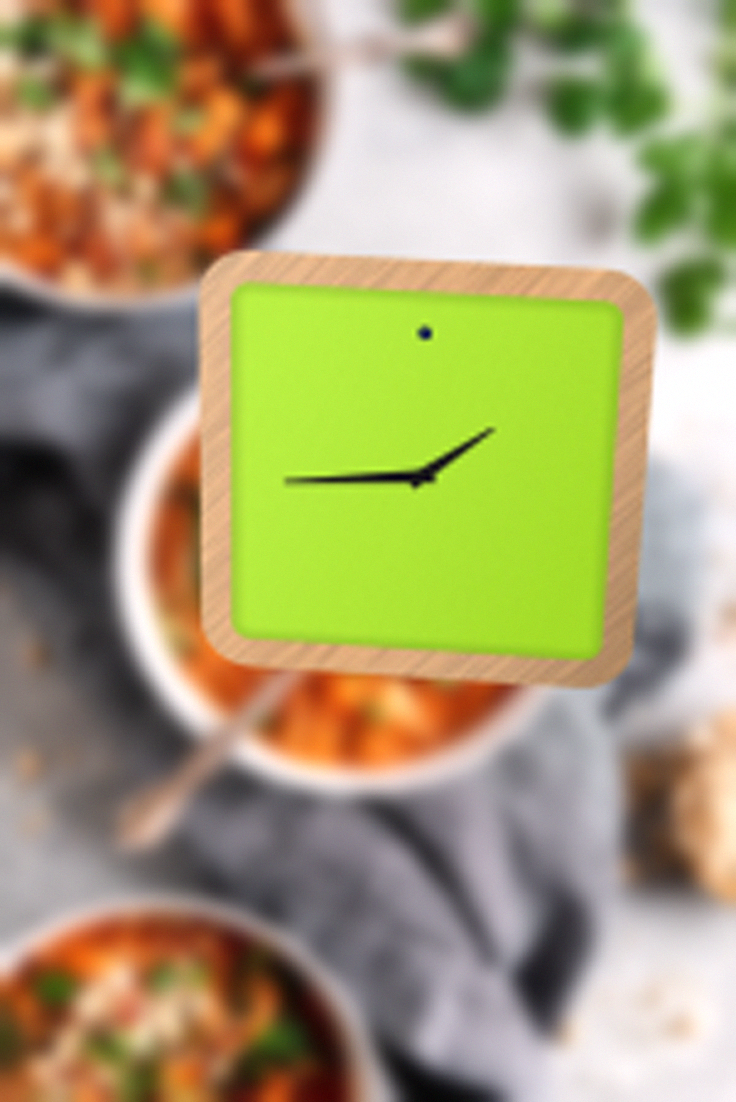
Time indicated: 1:44
